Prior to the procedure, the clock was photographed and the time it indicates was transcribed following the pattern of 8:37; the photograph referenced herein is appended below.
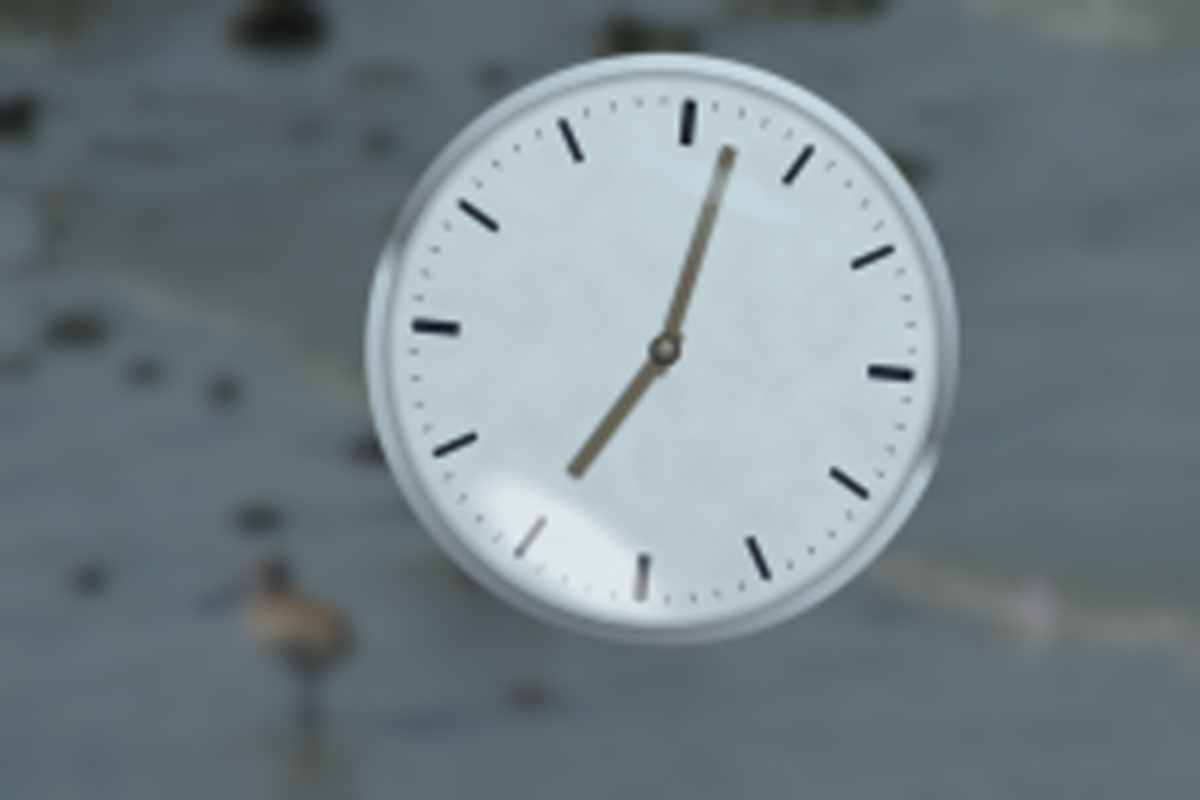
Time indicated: 7:02
